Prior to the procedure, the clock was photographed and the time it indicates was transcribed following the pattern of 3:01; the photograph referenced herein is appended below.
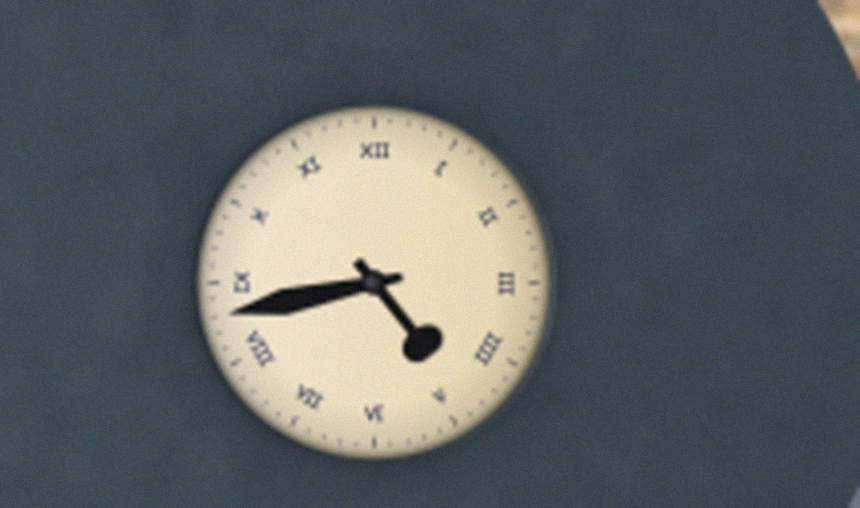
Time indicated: 4:43
